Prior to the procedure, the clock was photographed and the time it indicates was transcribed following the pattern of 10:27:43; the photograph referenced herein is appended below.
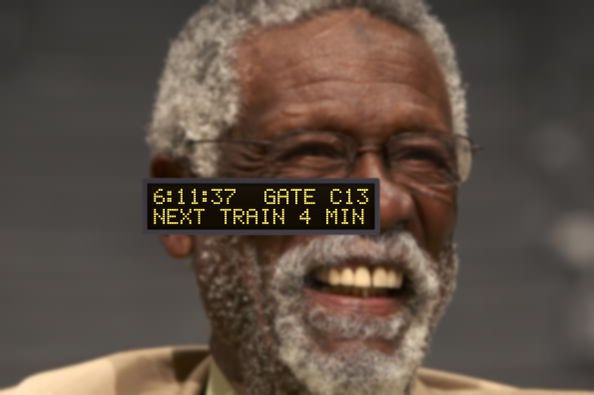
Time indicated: 6:11:37
